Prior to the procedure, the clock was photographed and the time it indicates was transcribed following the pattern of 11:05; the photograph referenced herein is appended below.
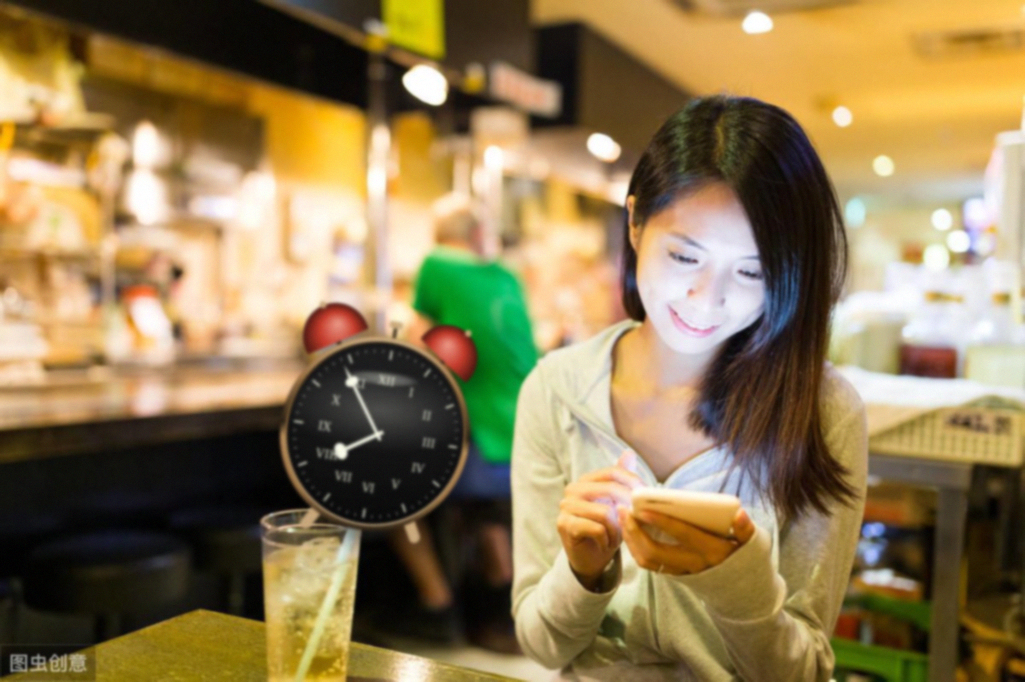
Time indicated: 7:54
